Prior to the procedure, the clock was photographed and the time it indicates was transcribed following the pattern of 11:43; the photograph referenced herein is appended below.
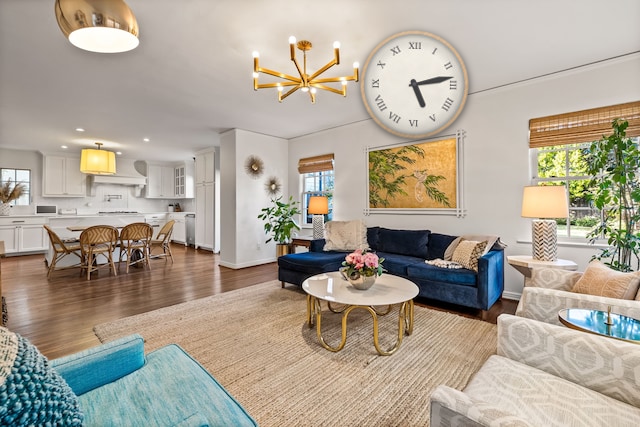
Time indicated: 5:13
